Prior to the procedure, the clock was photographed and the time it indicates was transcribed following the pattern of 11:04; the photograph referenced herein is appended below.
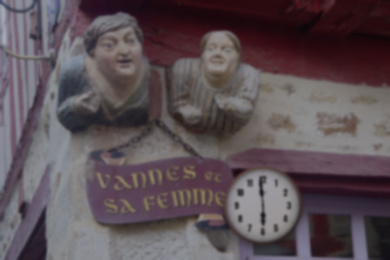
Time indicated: 5:59
